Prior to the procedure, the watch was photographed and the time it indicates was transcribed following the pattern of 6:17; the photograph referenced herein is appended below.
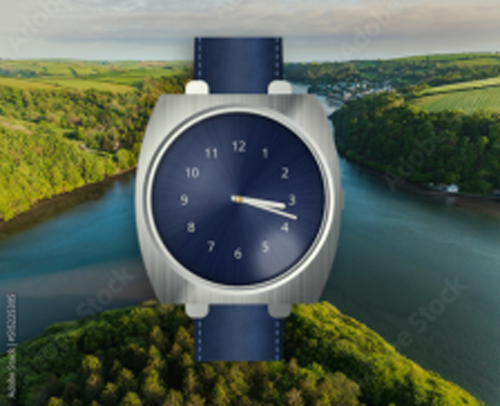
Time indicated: 3:18
